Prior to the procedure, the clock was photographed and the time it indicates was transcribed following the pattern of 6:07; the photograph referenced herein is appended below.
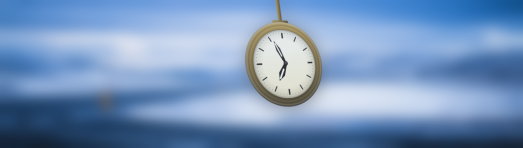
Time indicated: 6:56
